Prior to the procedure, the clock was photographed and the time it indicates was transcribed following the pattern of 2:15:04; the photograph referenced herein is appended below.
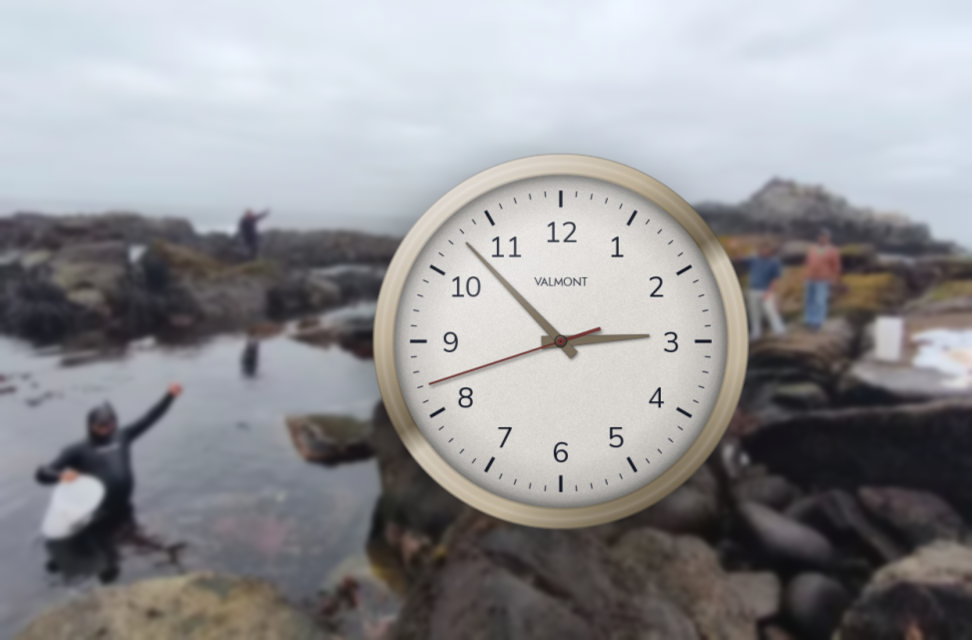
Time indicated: 2:52:42
